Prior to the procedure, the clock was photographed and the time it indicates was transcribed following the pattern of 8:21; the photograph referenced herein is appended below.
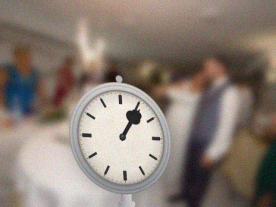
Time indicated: 1:06
